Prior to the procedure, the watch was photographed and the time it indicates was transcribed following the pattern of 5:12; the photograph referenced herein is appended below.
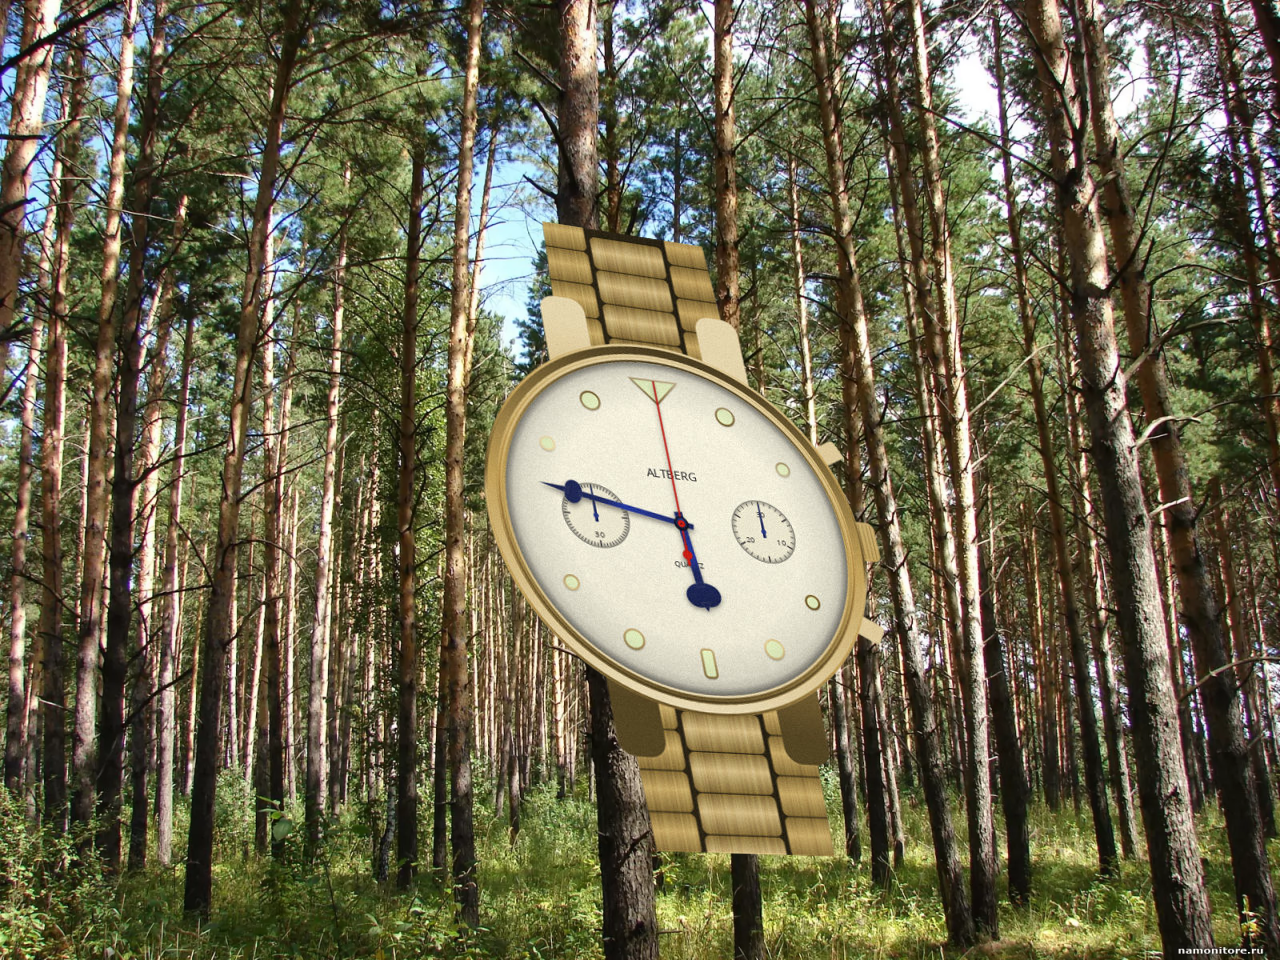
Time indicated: 5:47
